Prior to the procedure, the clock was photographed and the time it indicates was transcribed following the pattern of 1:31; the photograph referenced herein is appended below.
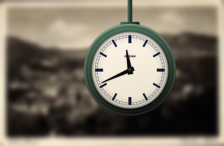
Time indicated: 11:41
